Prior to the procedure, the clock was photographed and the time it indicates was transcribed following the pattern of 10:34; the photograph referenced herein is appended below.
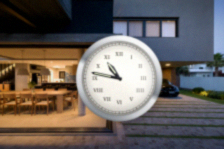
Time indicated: 10:47
